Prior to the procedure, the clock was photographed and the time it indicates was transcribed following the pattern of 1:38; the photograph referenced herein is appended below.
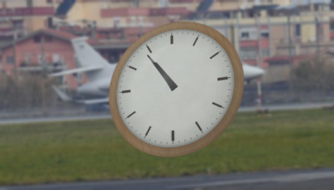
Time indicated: 10:54
